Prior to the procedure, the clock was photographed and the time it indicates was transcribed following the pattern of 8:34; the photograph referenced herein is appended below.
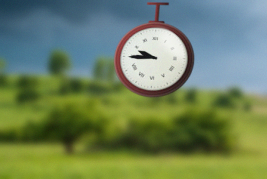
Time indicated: 9:45
